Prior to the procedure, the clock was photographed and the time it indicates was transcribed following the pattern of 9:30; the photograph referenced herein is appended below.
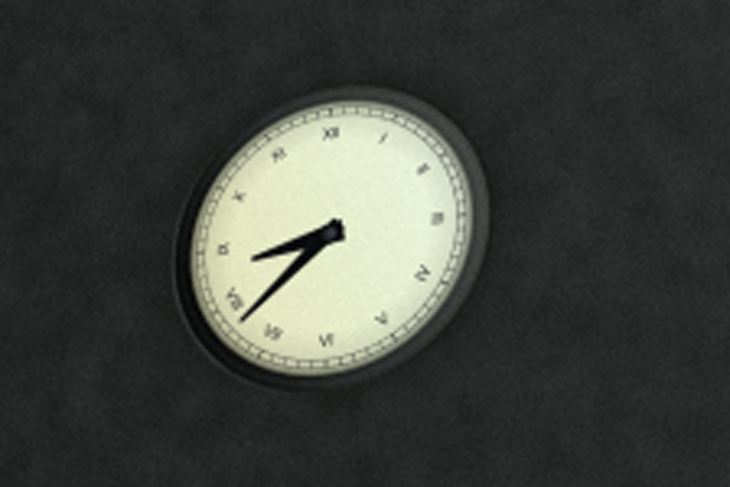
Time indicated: 8:38
